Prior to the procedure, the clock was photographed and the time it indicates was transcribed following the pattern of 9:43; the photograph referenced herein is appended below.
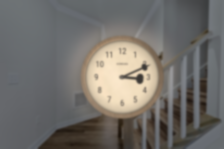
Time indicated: 3:11
